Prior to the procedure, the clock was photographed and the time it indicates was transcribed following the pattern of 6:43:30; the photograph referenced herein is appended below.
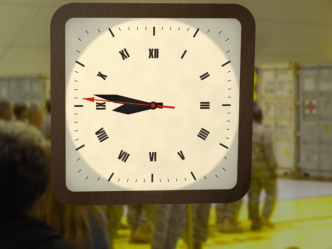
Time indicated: 8:46:46
